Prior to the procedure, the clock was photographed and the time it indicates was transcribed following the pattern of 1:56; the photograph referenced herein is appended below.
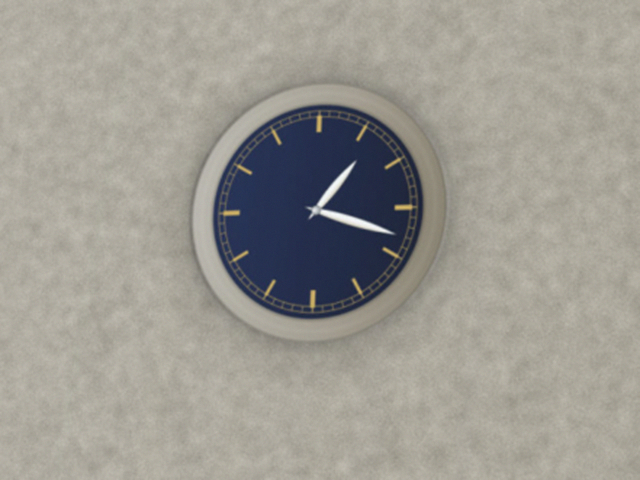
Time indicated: 1:18
